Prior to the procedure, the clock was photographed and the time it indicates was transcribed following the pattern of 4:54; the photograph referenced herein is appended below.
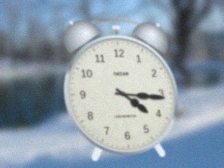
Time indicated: 4:16
